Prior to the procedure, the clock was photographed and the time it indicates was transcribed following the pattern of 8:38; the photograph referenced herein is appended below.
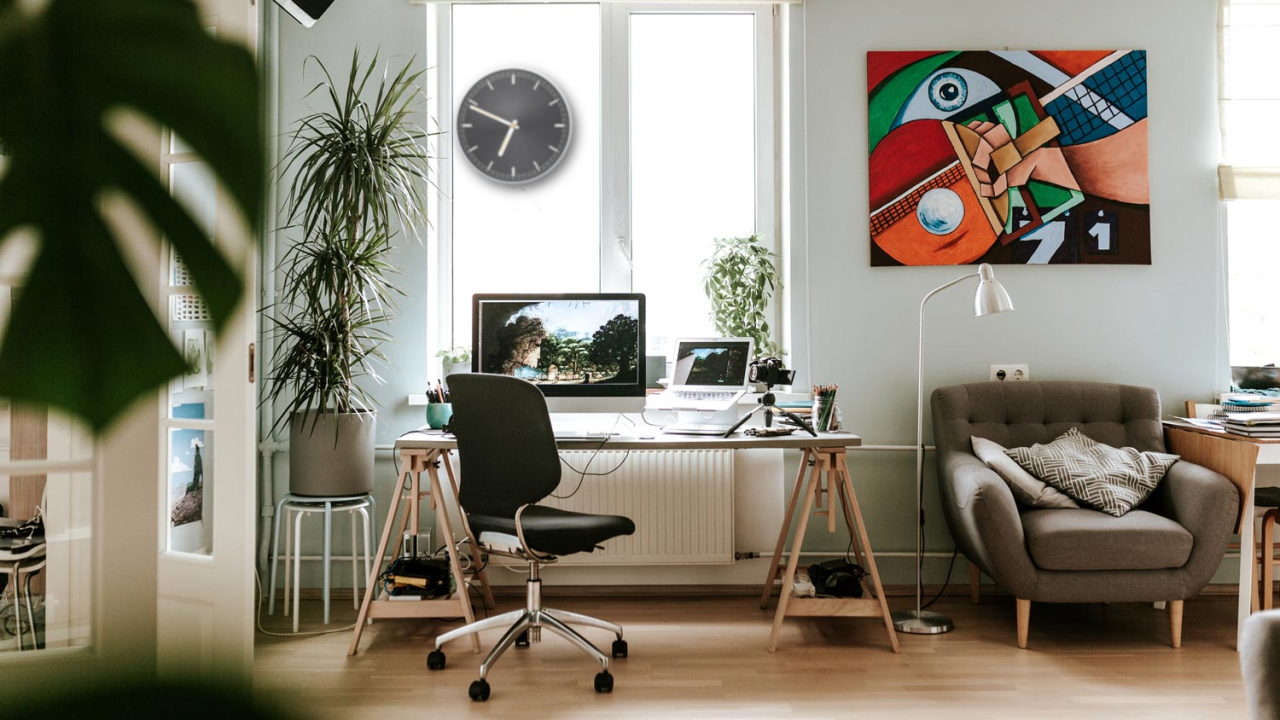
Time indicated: 6:49
